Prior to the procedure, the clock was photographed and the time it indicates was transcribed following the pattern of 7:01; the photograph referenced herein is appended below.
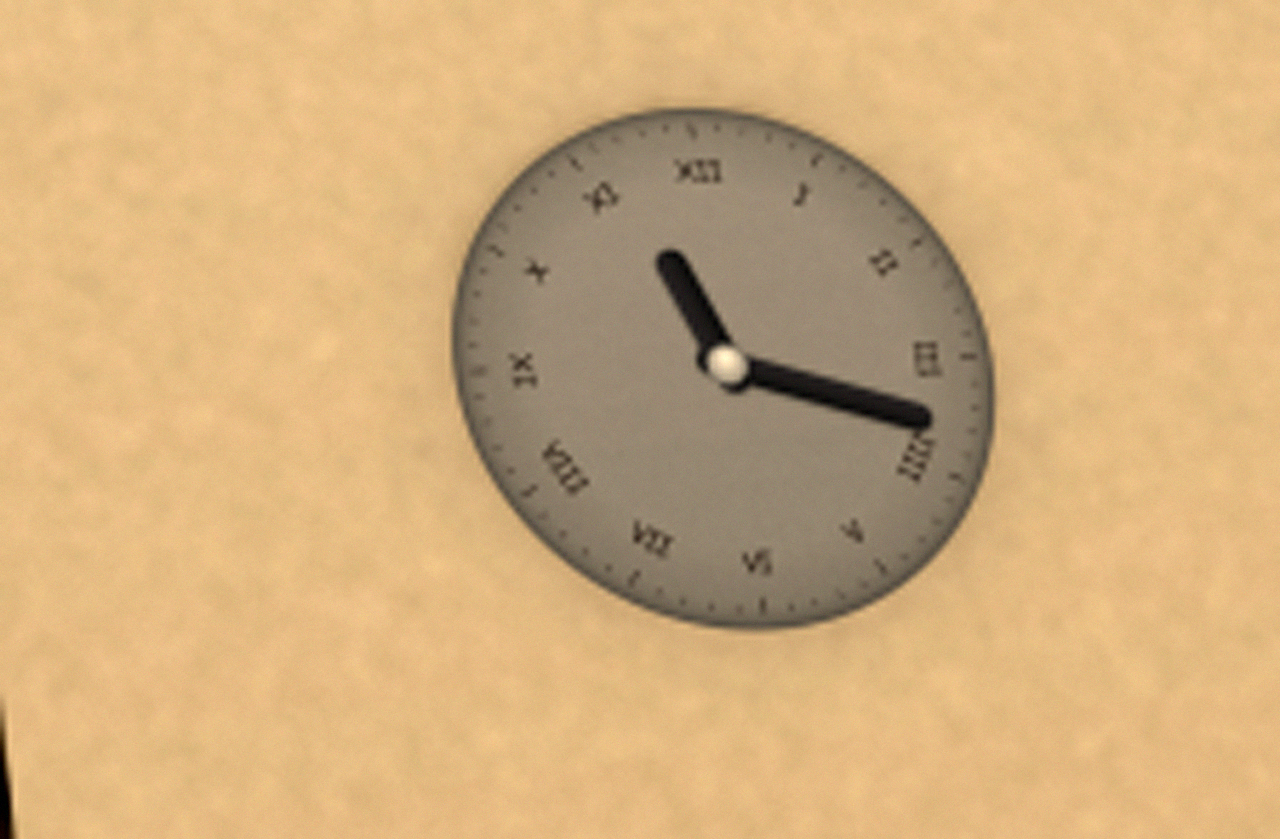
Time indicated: 11:18
